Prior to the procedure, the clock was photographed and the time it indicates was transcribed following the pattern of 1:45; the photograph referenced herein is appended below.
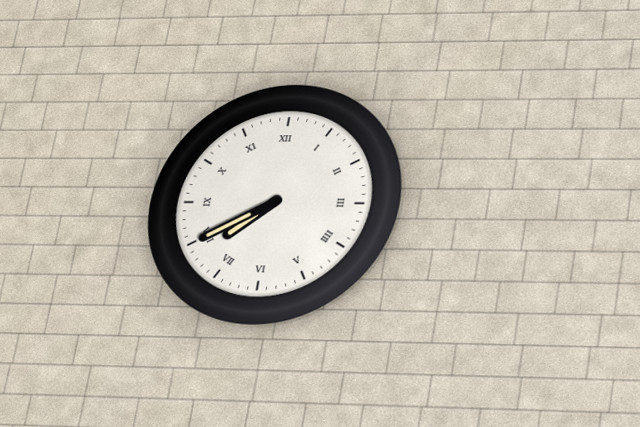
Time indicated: 7:40
